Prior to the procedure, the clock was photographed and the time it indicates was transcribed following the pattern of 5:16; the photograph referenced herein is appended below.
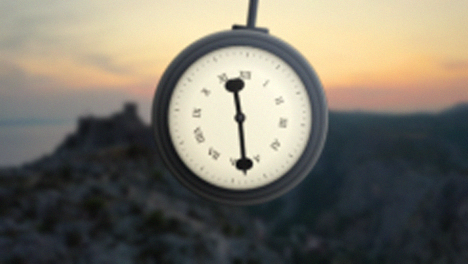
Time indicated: 11:28
